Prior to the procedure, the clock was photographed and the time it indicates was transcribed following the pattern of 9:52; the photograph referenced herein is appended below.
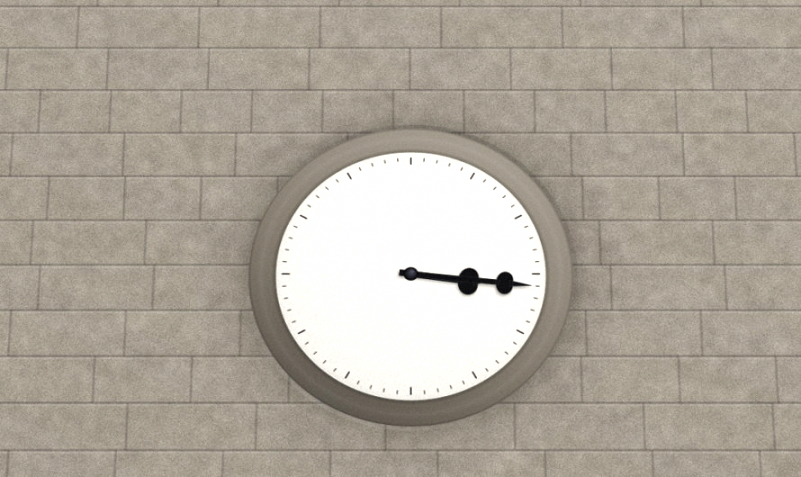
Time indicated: 3:16
